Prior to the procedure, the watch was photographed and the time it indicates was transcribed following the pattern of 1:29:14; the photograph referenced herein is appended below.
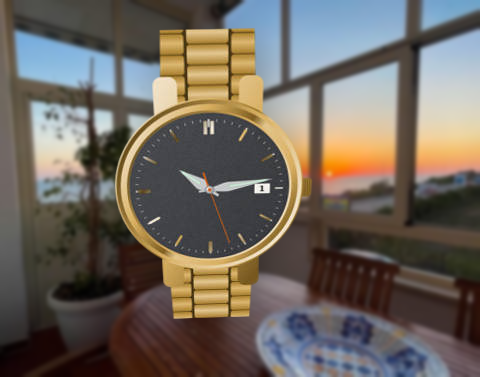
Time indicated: 10:13:27
